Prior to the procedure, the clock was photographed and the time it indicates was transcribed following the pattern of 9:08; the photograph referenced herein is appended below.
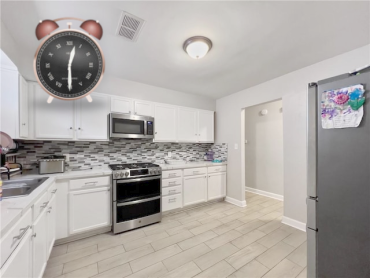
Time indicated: 12:30
